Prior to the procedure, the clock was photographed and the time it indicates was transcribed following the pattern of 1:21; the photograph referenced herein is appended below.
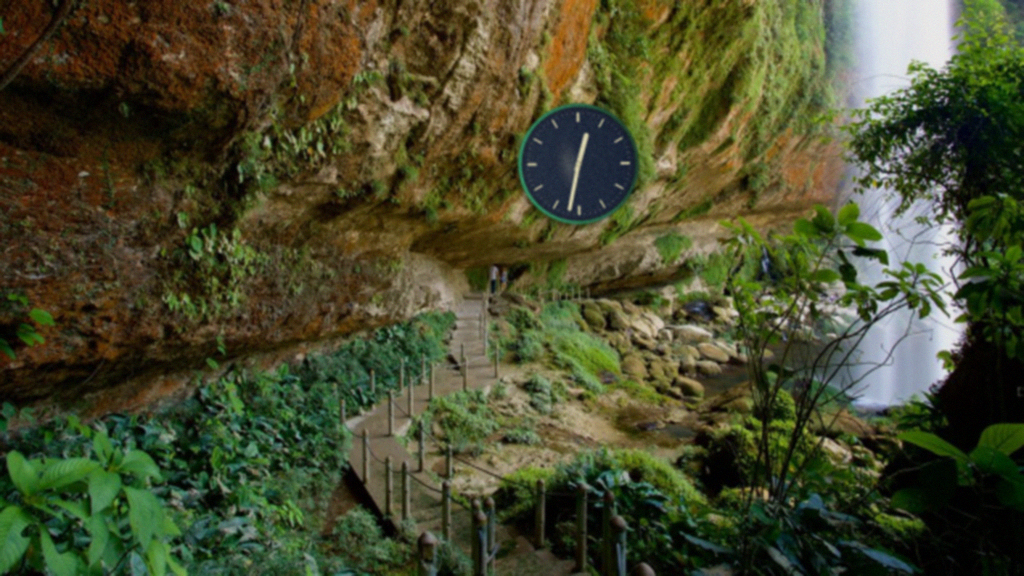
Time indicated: 12:32
